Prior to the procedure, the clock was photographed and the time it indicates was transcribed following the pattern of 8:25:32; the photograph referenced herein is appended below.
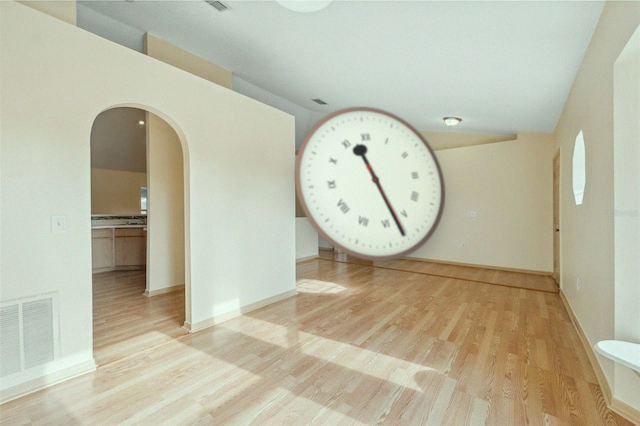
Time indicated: 11:27:27
